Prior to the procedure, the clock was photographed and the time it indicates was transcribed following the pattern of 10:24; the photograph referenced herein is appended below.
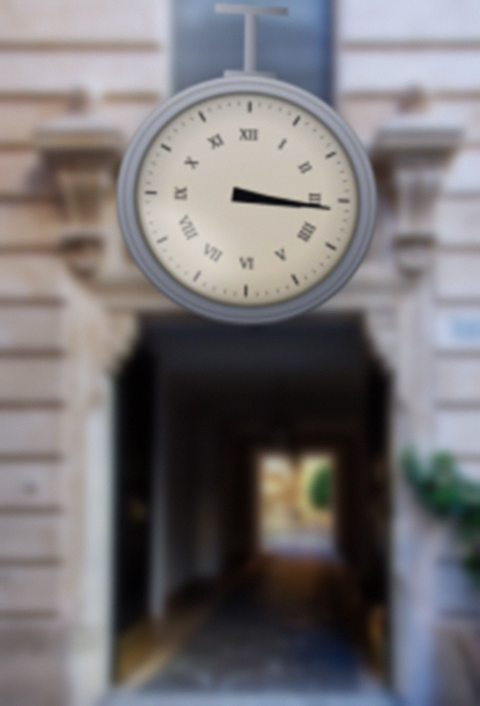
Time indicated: 3:16
